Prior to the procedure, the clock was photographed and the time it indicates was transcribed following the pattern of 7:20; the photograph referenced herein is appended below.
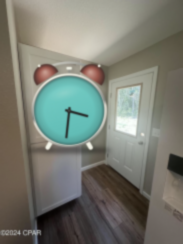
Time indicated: 3:31
